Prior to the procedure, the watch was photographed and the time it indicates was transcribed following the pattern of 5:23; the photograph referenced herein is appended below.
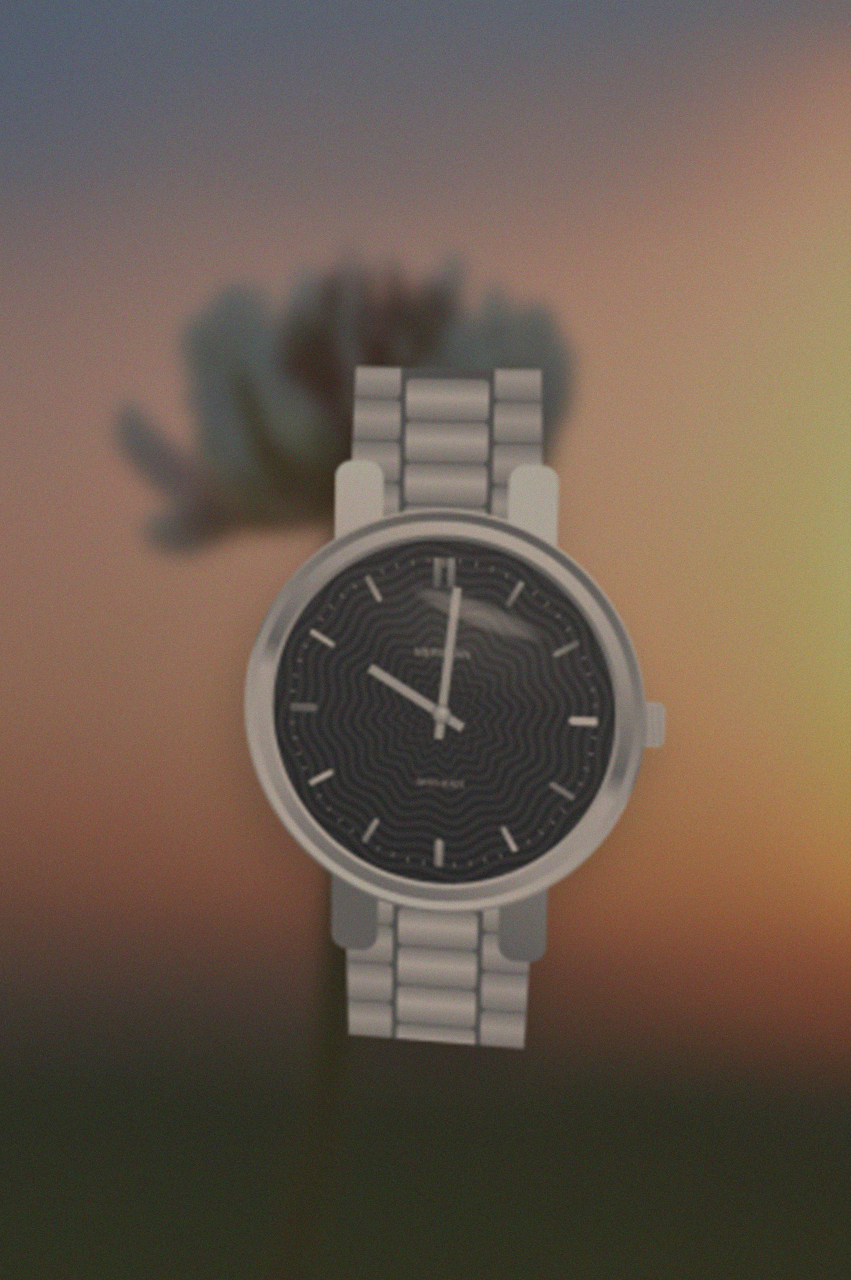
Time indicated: 10:01
